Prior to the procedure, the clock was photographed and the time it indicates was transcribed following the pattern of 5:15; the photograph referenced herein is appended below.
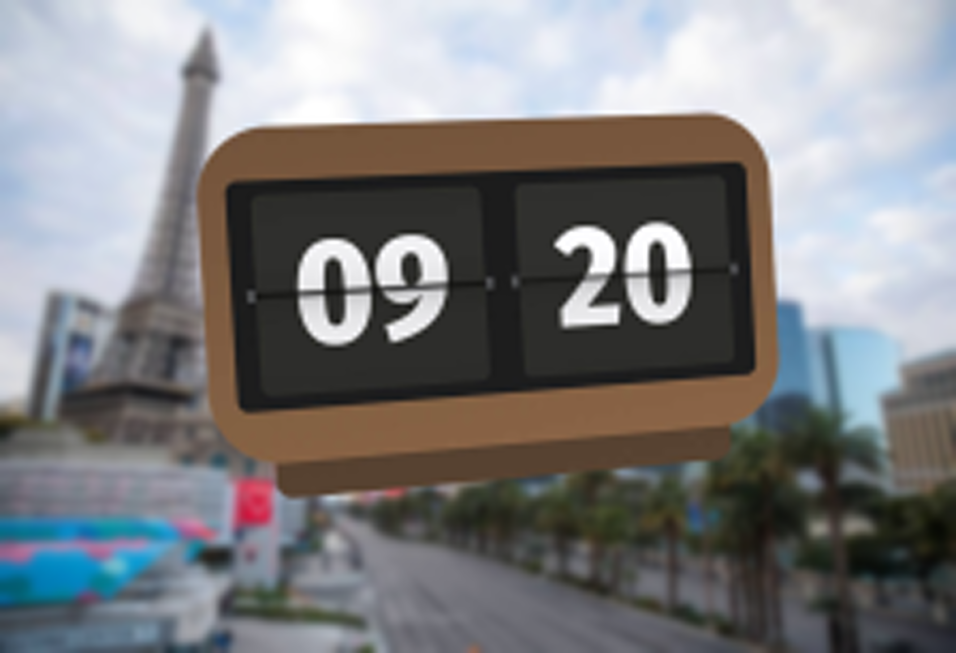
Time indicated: 9:20
